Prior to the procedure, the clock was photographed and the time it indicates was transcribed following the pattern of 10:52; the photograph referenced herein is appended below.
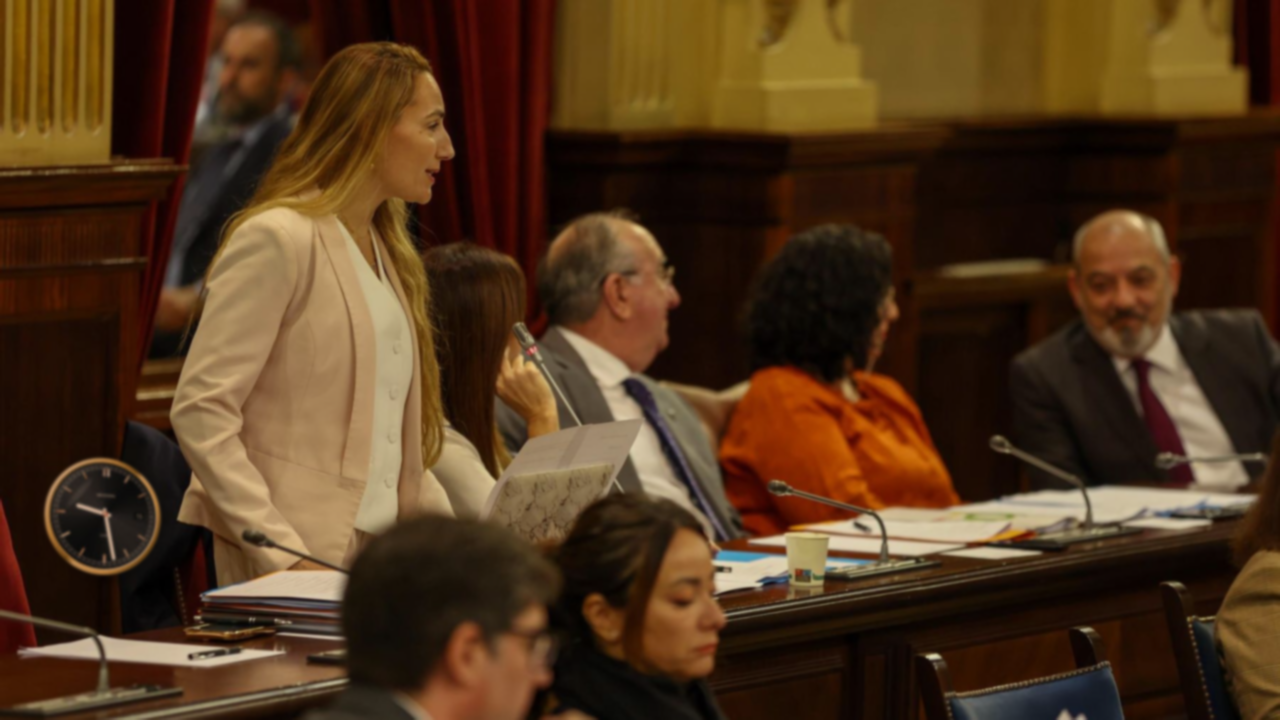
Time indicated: 9:28
